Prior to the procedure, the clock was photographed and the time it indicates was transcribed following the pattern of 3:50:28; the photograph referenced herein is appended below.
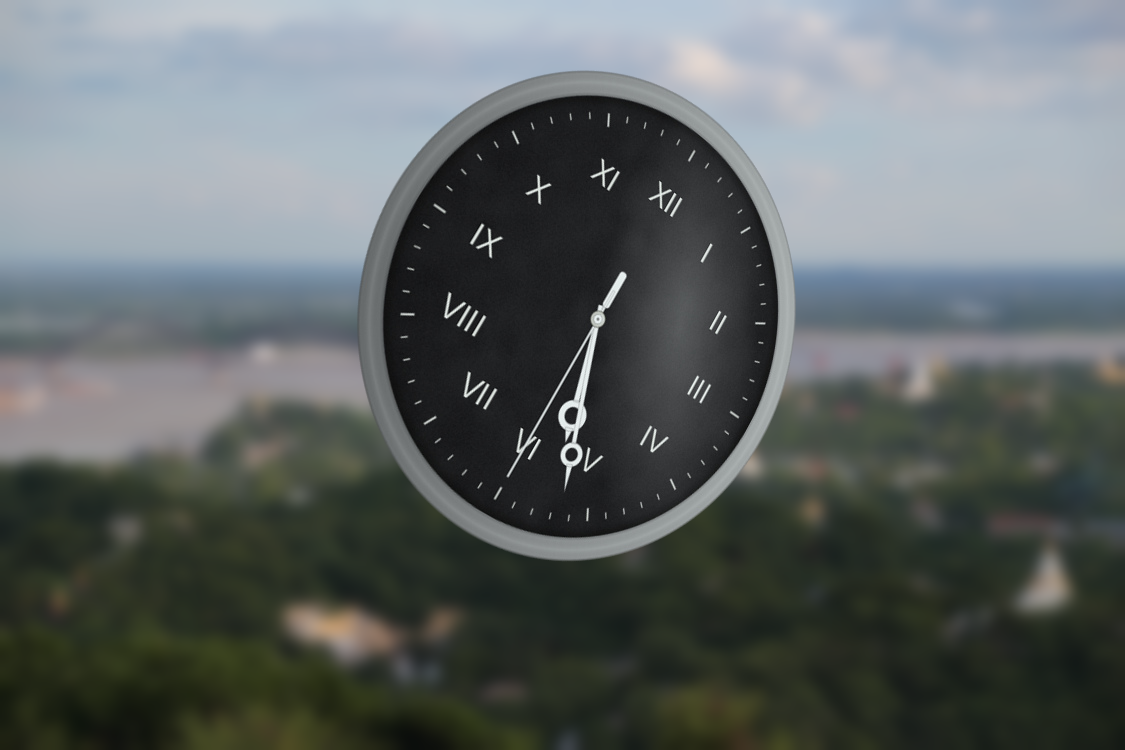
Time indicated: 5:26:30
